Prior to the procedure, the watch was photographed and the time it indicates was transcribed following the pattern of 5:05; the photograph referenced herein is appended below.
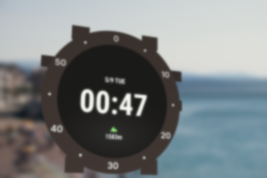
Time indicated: 0:47
